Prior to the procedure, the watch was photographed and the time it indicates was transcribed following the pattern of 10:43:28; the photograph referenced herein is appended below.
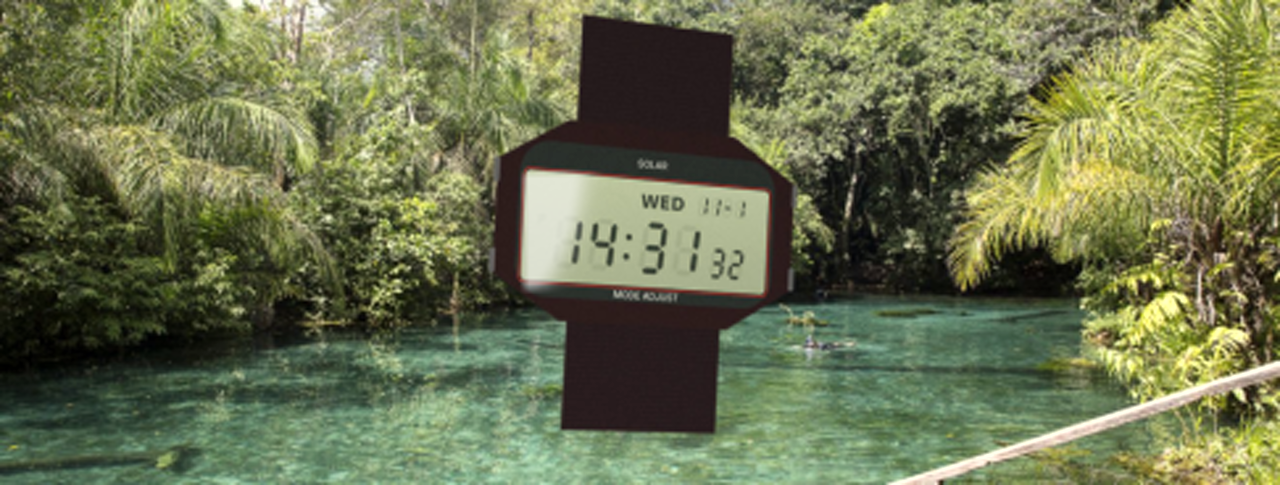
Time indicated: 14:31:32
